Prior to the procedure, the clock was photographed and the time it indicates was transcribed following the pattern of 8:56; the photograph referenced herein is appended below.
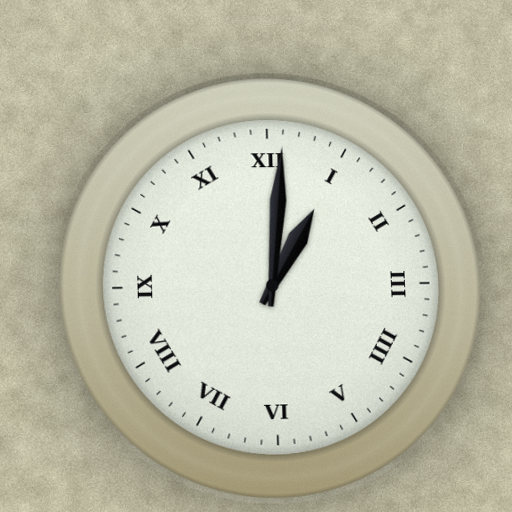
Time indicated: 1:01
